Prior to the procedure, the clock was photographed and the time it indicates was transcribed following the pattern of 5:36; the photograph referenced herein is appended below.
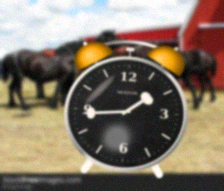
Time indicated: 1:44
